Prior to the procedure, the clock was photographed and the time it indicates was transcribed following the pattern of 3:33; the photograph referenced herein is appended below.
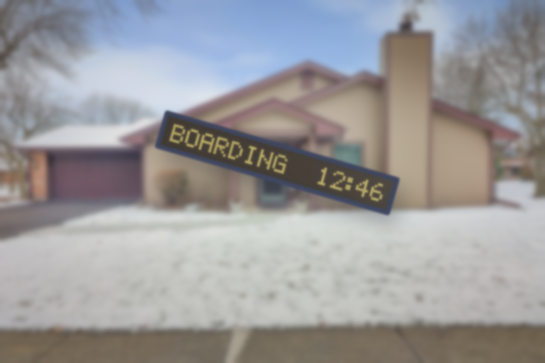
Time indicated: 12:46
